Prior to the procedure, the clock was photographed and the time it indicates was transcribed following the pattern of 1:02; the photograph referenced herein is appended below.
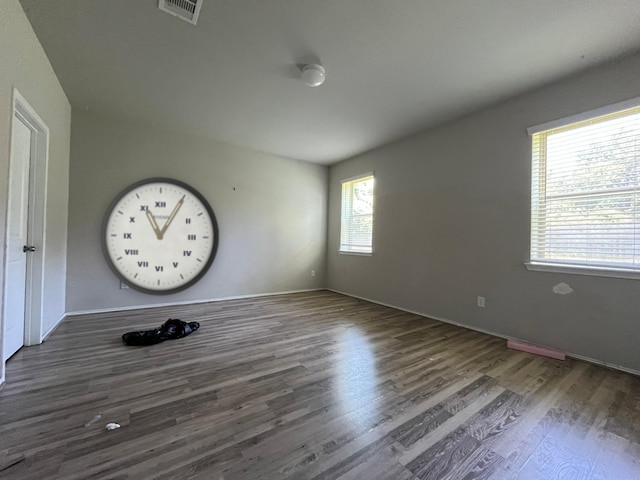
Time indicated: 11:05
